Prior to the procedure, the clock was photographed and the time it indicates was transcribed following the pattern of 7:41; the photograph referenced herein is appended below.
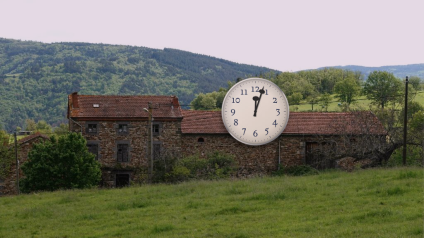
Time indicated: 12:03
